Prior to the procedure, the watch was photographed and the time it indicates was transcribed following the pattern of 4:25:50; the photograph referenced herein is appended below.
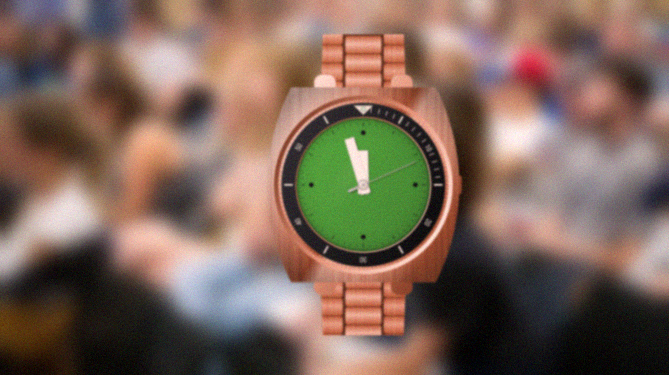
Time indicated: 11:57:11
